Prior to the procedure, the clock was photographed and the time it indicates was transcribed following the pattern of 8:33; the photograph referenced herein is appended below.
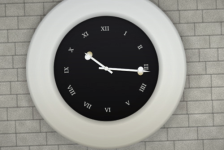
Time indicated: 10:16
